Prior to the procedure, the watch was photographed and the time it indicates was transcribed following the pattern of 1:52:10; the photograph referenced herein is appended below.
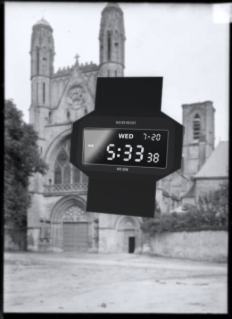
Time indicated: 5:33:38
